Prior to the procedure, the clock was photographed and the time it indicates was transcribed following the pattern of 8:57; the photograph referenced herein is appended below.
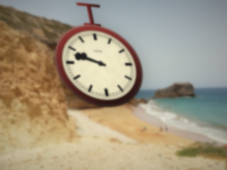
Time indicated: 9:48
